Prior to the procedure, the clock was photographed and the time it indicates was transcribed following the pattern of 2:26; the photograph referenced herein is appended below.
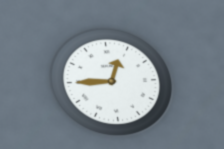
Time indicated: 12:45
